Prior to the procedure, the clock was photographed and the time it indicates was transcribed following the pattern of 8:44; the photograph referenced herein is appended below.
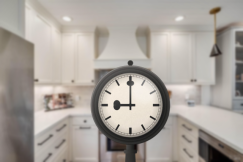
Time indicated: 9:00
